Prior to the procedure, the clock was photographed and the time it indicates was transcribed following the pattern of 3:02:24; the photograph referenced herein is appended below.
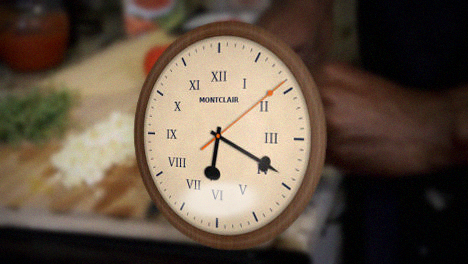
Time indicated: 6:19:09
